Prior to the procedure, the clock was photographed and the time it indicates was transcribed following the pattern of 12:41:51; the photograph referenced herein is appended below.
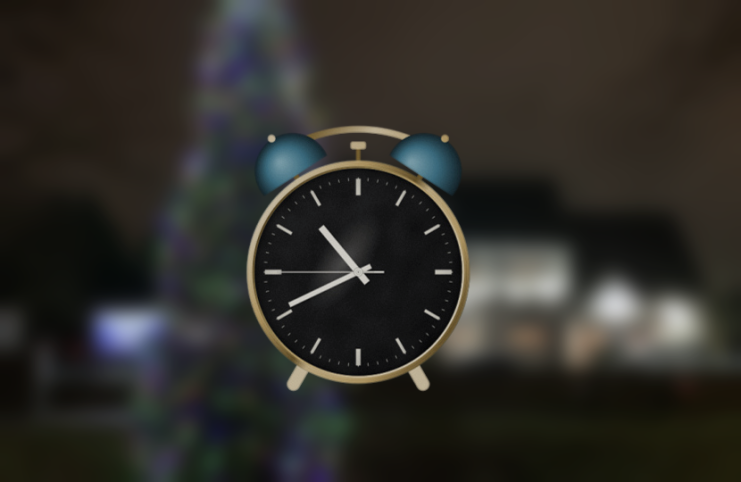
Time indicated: 10:40:45
